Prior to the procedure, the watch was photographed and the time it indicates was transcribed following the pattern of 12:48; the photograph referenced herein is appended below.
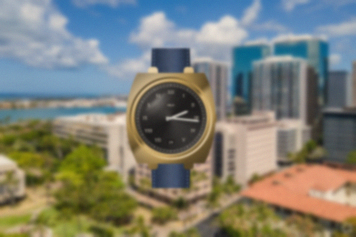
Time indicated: 2:16
